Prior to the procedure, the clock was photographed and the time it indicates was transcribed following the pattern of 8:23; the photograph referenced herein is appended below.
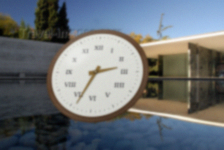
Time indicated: 2:34
